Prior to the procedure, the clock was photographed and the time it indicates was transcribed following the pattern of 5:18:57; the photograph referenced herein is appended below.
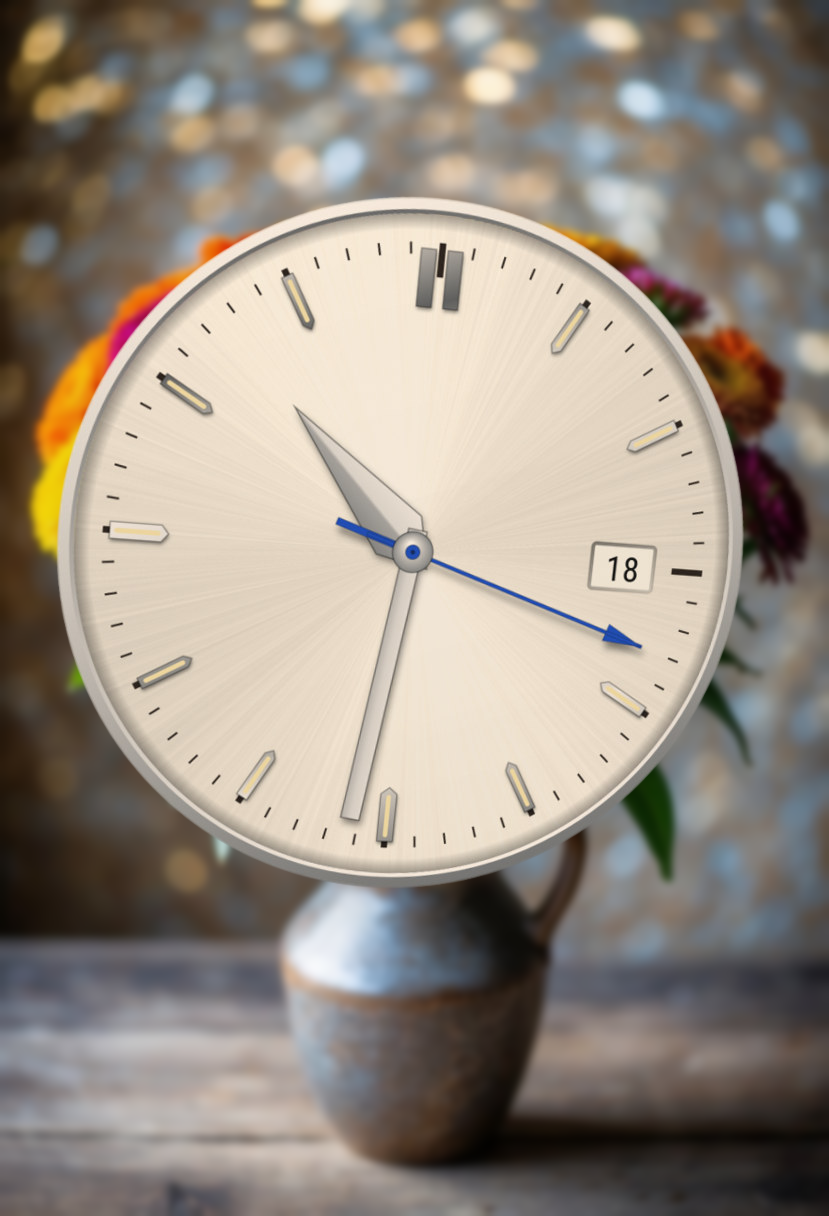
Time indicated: 10:31:18
